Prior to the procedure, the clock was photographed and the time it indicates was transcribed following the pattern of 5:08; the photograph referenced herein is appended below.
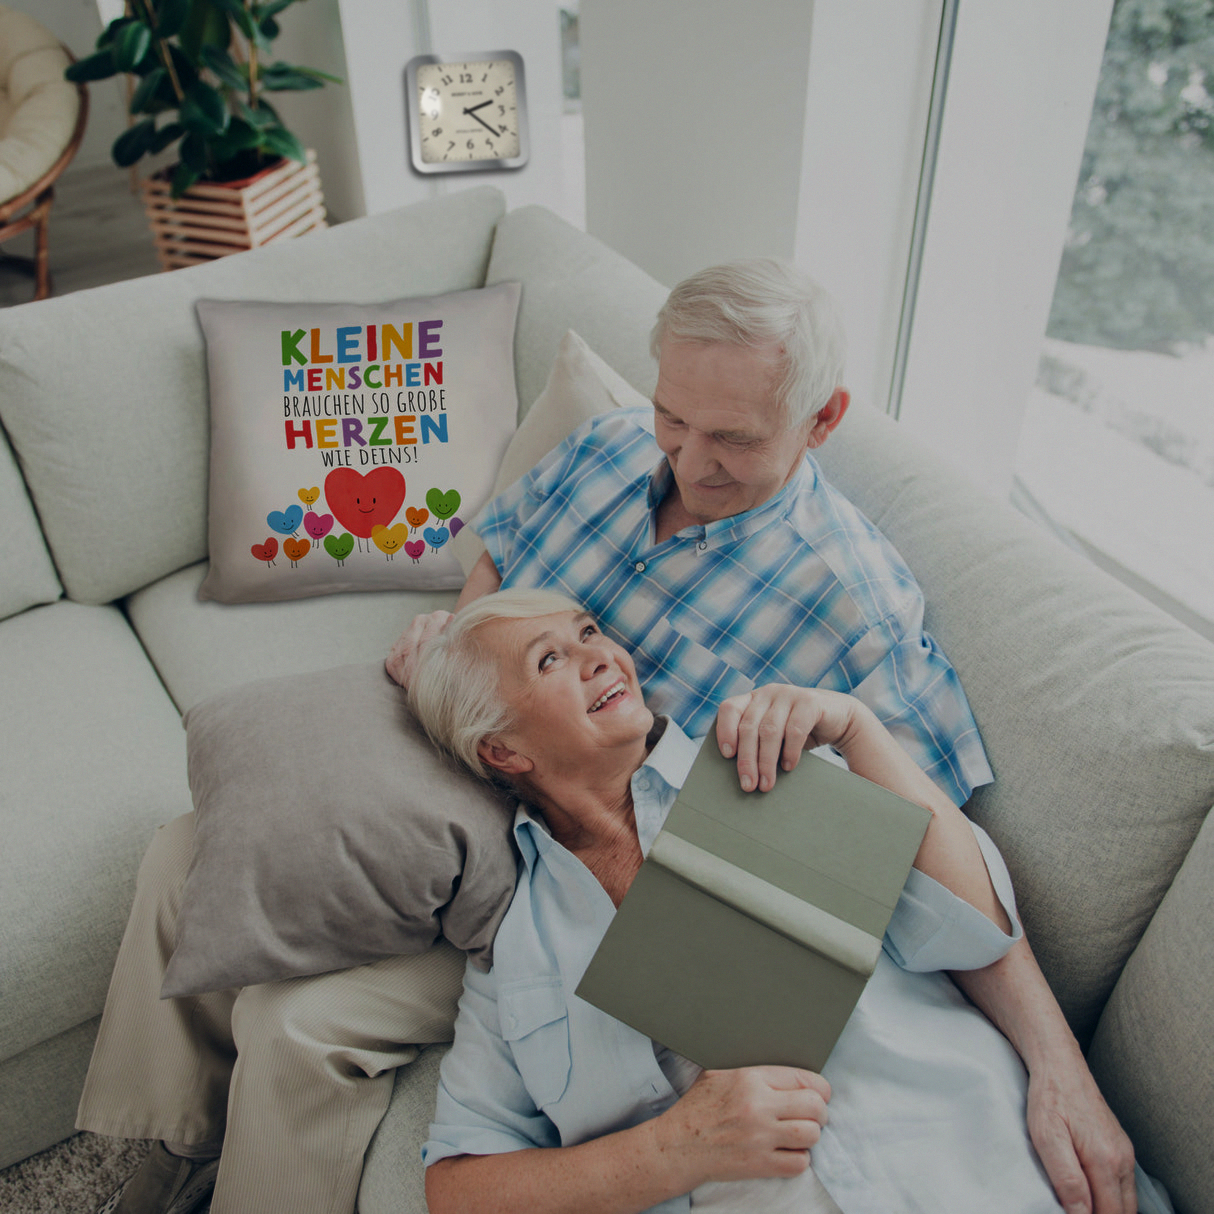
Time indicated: 2:22
